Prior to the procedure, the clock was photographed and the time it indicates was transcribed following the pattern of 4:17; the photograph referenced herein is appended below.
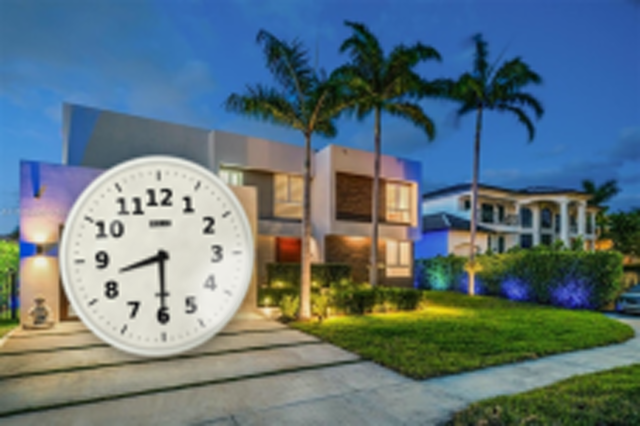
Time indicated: 8:30
